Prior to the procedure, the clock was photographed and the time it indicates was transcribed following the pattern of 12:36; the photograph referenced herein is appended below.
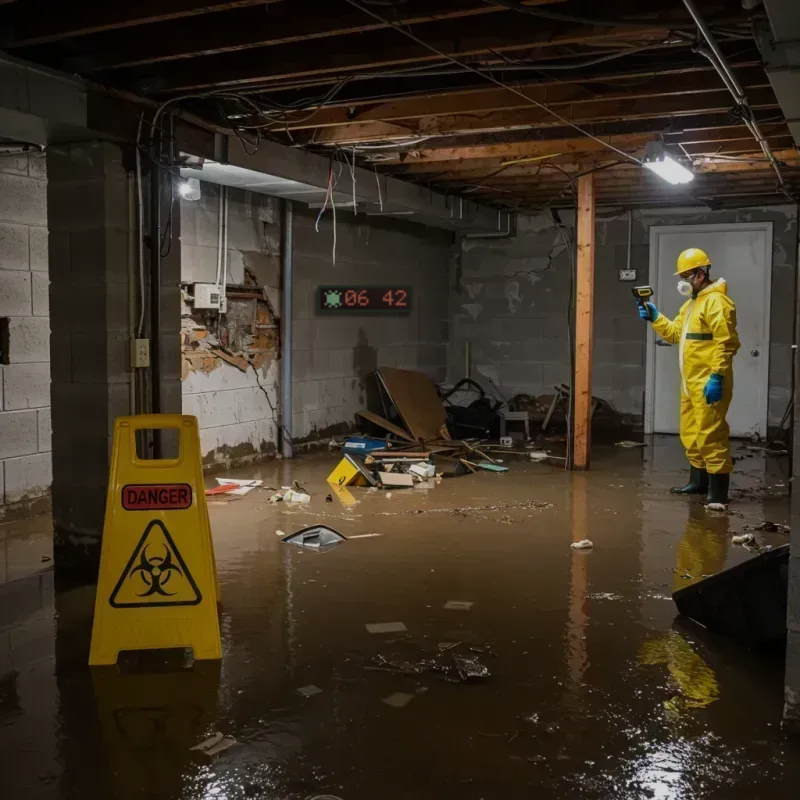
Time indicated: 6:42
